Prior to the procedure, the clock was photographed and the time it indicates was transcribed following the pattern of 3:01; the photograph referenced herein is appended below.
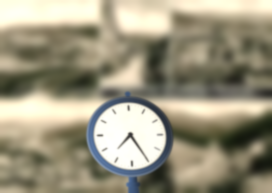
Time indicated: 7:25
